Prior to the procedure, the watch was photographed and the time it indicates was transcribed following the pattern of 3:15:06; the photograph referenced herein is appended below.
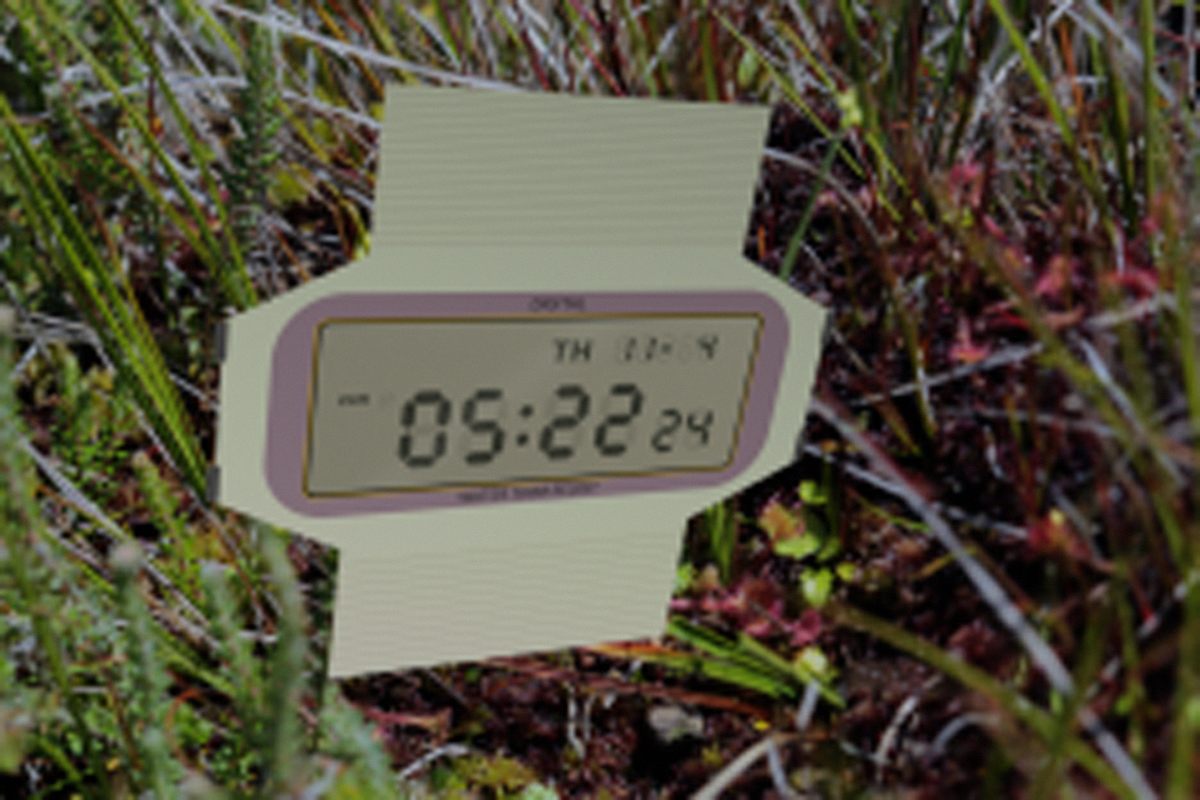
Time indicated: 5:22:24
